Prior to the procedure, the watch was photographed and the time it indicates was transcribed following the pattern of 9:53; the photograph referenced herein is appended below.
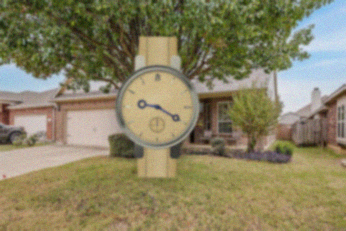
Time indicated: 9:20
